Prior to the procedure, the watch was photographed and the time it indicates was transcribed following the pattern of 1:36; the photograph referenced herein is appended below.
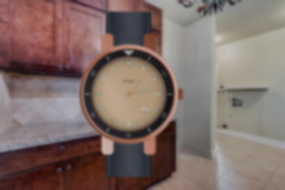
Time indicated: 1:13
